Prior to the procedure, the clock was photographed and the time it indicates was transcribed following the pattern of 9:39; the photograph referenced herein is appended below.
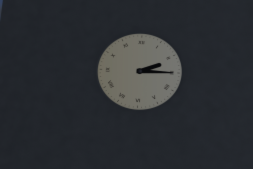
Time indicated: 2:15
